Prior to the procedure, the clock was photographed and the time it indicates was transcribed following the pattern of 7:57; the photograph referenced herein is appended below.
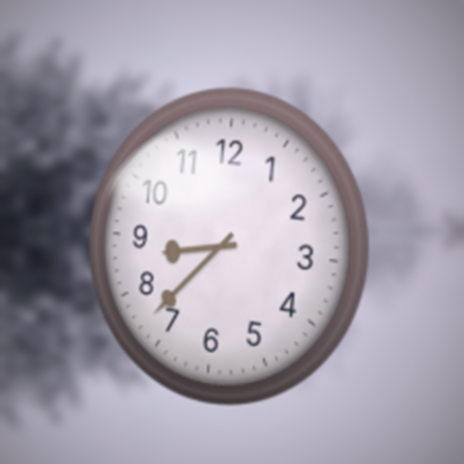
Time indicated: 8:37
